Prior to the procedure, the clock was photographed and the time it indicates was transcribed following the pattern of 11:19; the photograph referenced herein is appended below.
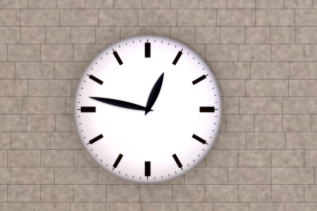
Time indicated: 12:47
